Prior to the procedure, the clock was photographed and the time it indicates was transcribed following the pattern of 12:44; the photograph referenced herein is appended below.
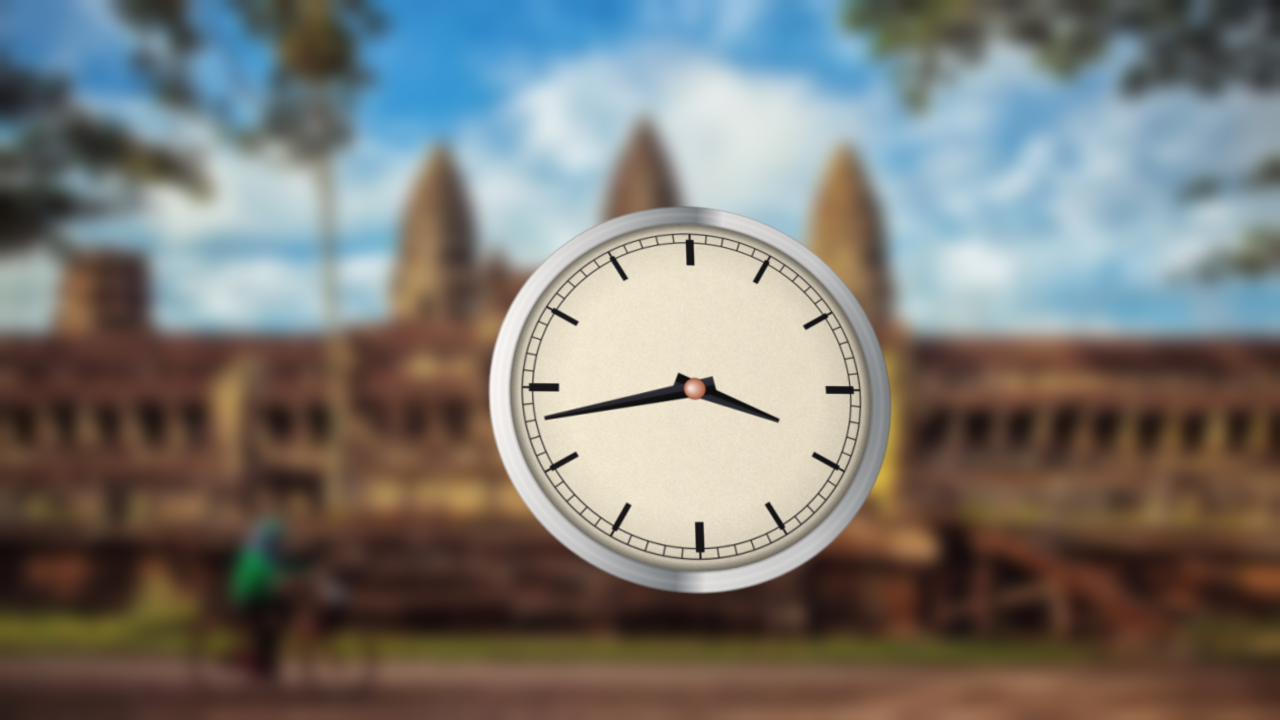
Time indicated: 3:43
